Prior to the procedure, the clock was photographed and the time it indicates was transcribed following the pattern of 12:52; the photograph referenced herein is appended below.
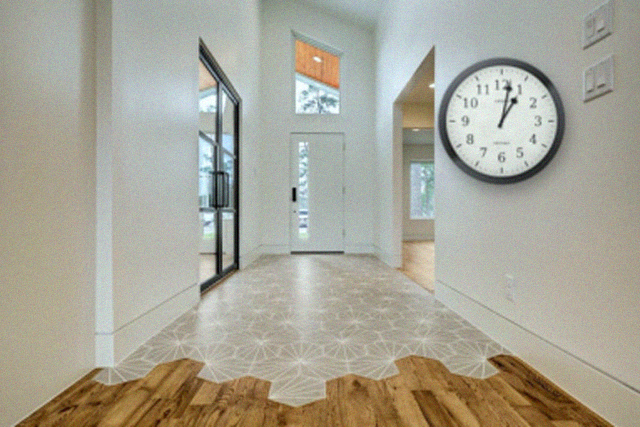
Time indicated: 1:02
